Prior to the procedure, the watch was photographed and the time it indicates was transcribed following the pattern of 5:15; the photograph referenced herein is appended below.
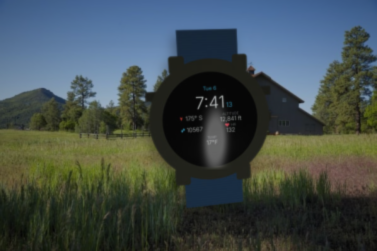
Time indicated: 7:41
